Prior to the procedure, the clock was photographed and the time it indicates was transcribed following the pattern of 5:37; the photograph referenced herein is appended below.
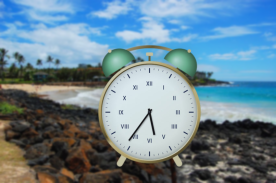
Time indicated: 5:36
